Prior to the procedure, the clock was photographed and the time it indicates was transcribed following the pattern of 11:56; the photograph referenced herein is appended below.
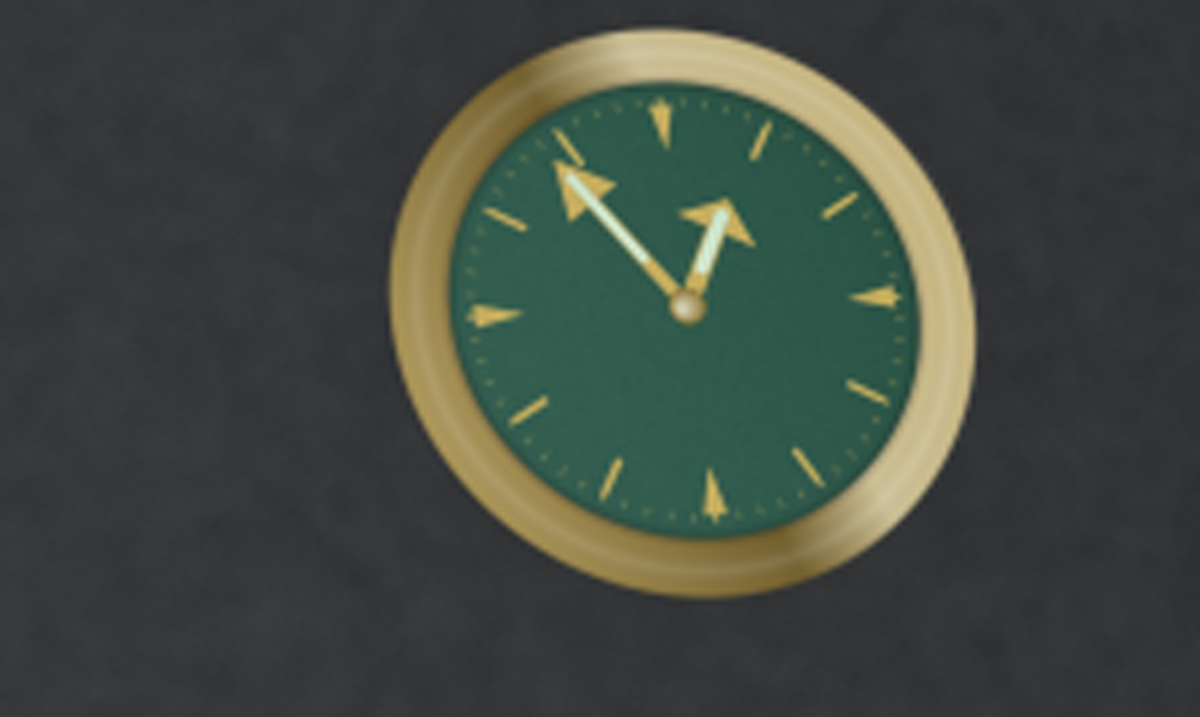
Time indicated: 12:54
